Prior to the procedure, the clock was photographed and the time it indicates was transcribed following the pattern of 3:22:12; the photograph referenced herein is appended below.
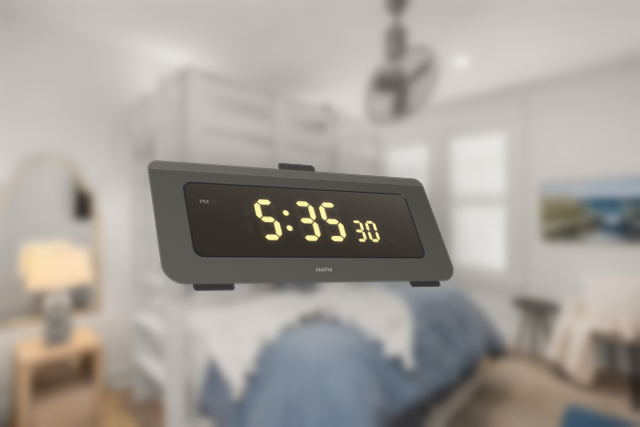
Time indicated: 5:35:30
